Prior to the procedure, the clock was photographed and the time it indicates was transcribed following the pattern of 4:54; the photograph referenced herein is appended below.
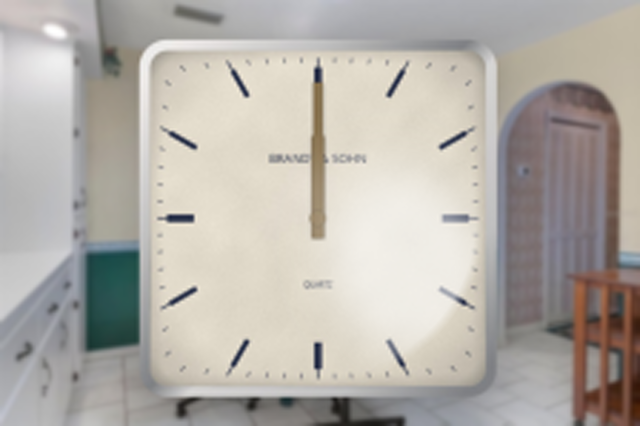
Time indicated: 12:00
